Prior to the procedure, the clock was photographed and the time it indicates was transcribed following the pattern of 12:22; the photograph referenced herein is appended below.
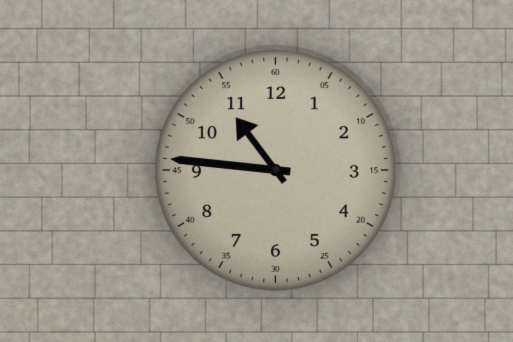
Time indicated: 10:46
